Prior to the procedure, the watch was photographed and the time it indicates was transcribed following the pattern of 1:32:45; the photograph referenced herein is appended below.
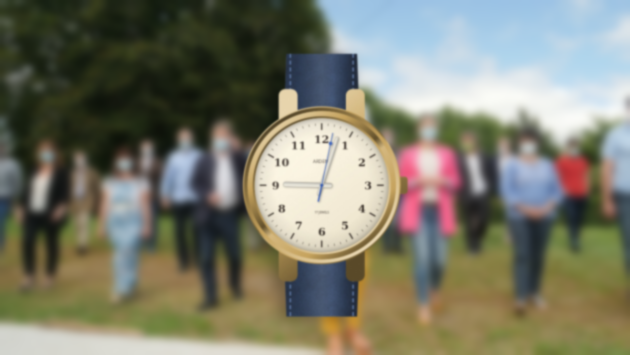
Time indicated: 9:03:02
